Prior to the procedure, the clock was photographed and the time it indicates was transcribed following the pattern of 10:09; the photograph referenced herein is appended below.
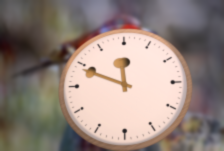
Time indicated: 11:49
